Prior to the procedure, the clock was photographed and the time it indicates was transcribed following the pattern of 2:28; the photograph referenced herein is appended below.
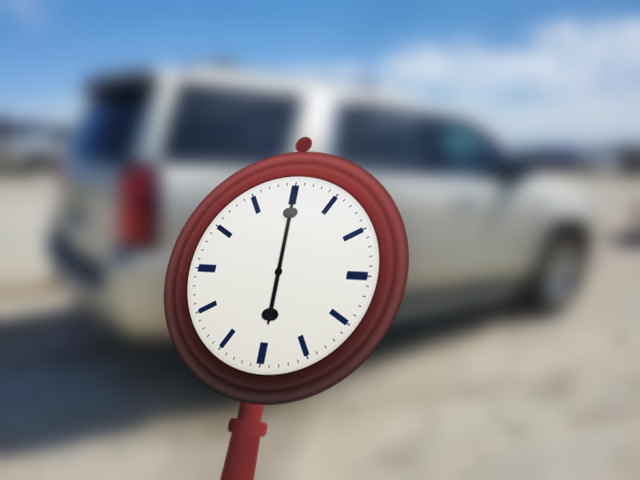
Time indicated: 6:00
